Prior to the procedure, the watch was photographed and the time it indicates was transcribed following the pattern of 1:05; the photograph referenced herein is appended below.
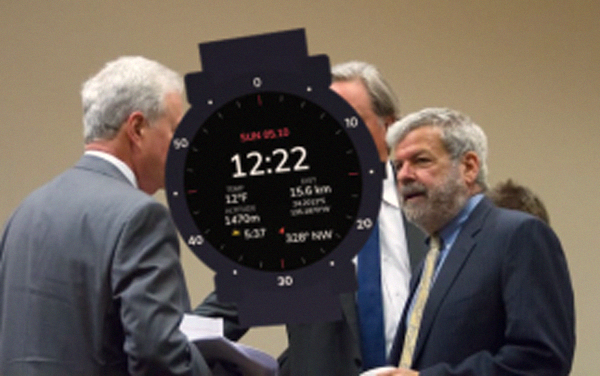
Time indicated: 12:22
